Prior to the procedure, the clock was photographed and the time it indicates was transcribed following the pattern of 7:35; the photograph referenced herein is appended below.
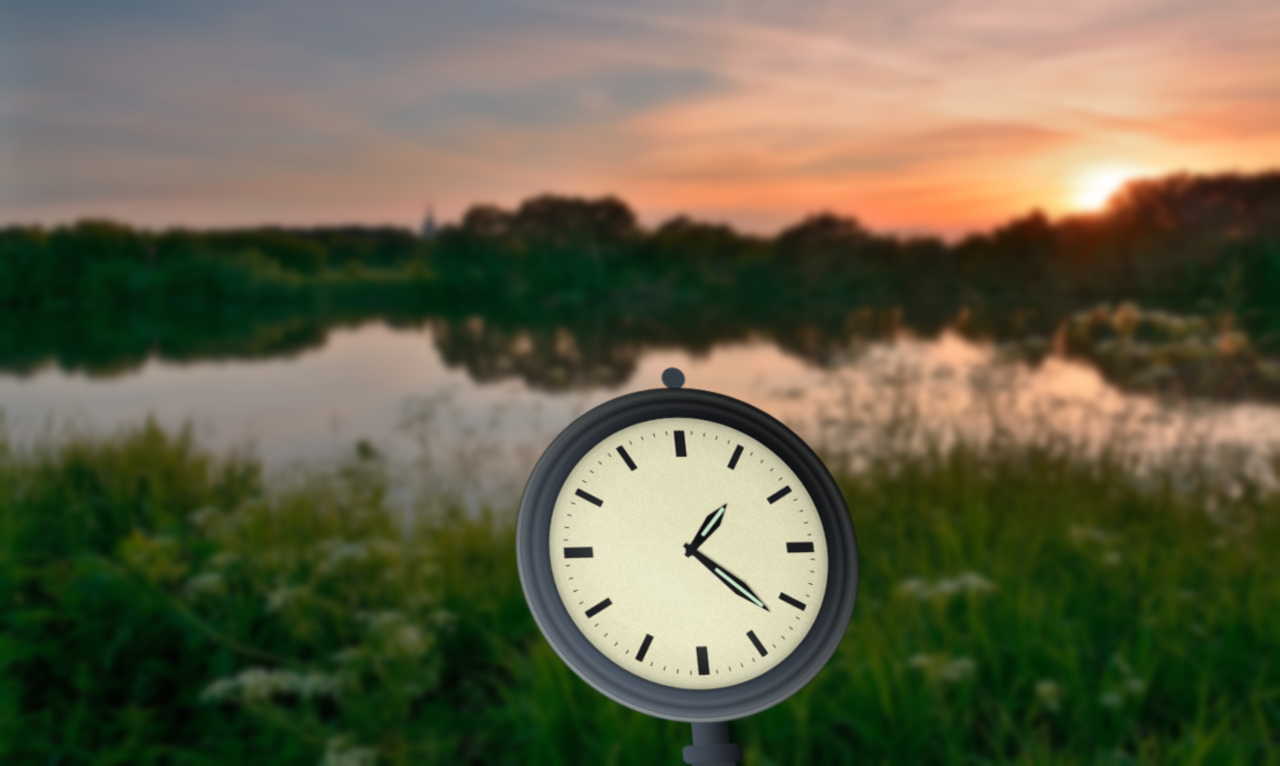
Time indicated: 1:22
